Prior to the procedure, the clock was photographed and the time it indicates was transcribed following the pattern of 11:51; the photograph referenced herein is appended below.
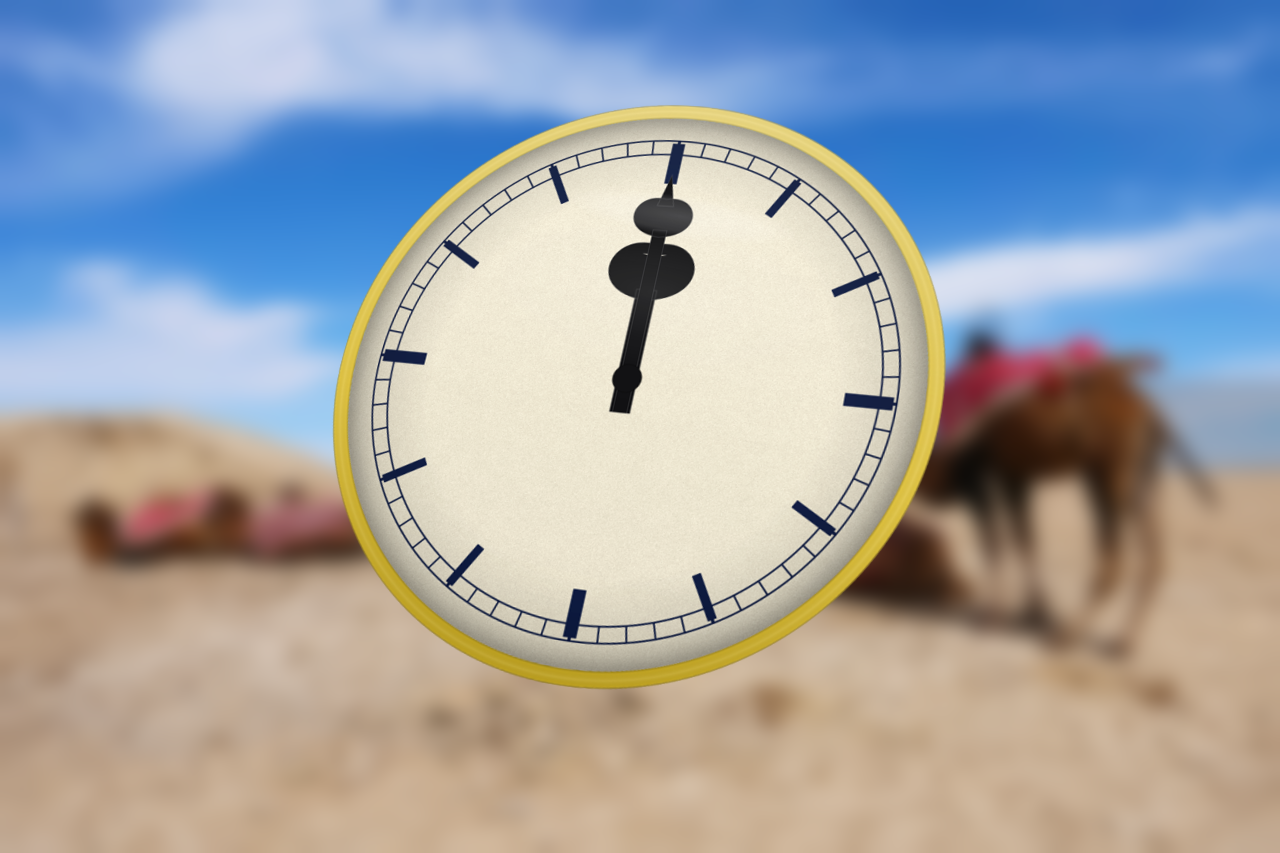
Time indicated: 12:00
